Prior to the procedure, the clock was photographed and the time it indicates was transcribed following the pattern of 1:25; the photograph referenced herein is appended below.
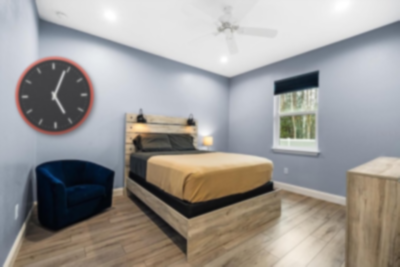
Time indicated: 5:04
